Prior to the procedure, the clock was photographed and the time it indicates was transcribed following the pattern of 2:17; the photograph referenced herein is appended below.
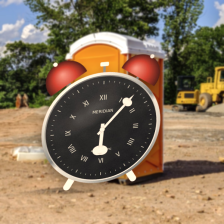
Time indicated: 6:07
